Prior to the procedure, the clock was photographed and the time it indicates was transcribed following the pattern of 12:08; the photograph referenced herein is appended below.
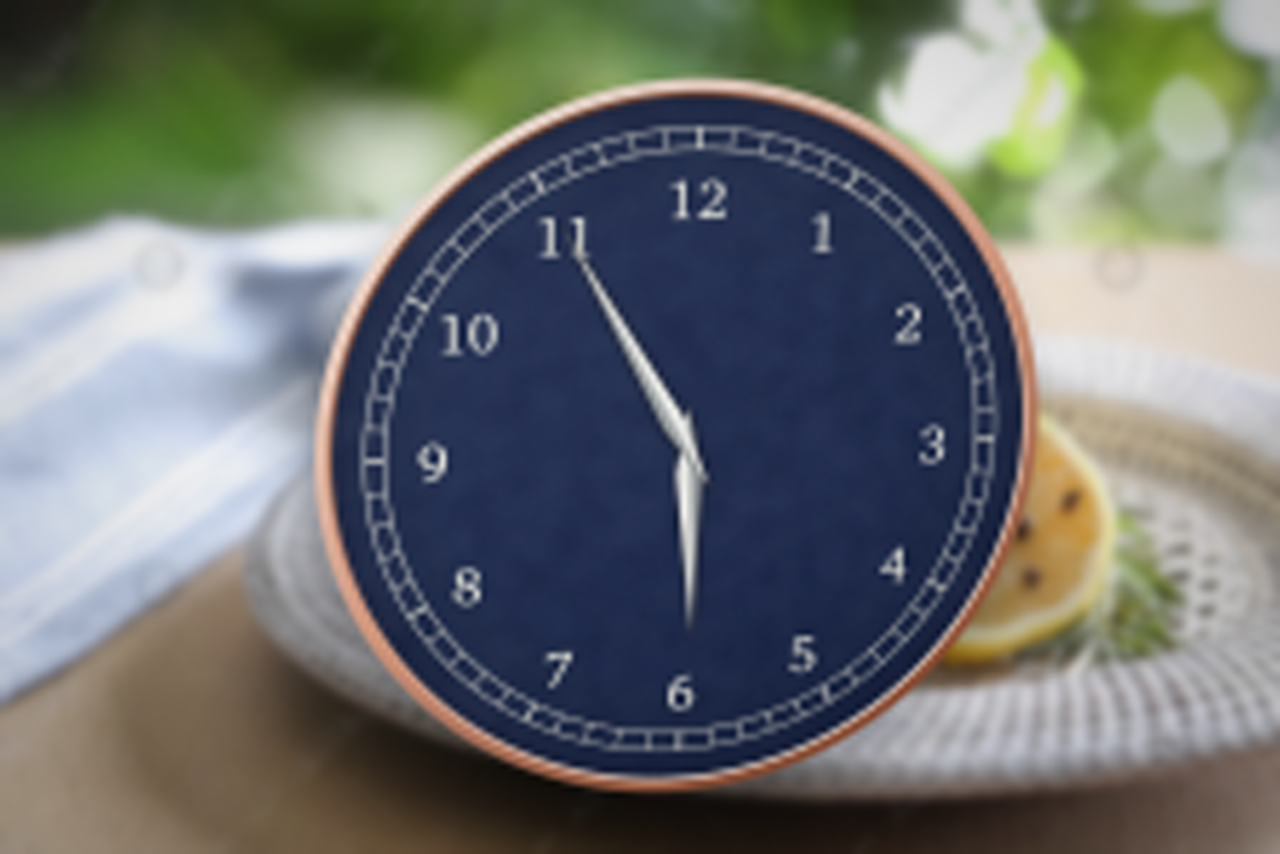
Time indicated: 5:55
